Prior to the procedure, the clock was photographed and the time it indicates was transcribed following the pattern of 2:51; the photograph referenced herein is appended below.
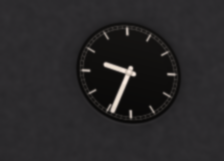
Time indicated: 9:34
